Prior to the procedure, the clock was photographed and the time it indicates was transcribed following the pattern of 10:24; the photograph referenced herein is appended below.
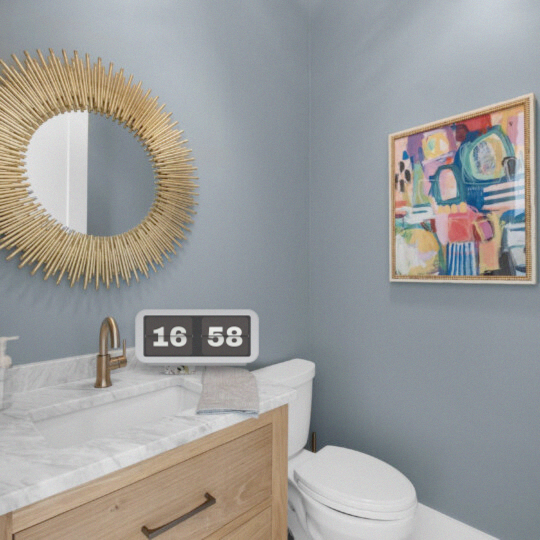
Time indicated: 16:58
